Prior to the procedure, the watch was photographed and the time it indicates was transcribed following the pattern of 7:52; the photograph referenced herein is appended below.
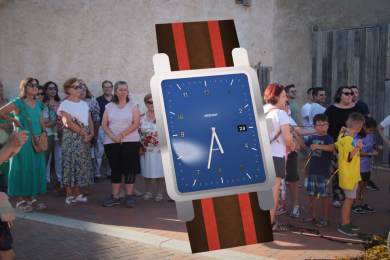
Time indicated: 5:33
